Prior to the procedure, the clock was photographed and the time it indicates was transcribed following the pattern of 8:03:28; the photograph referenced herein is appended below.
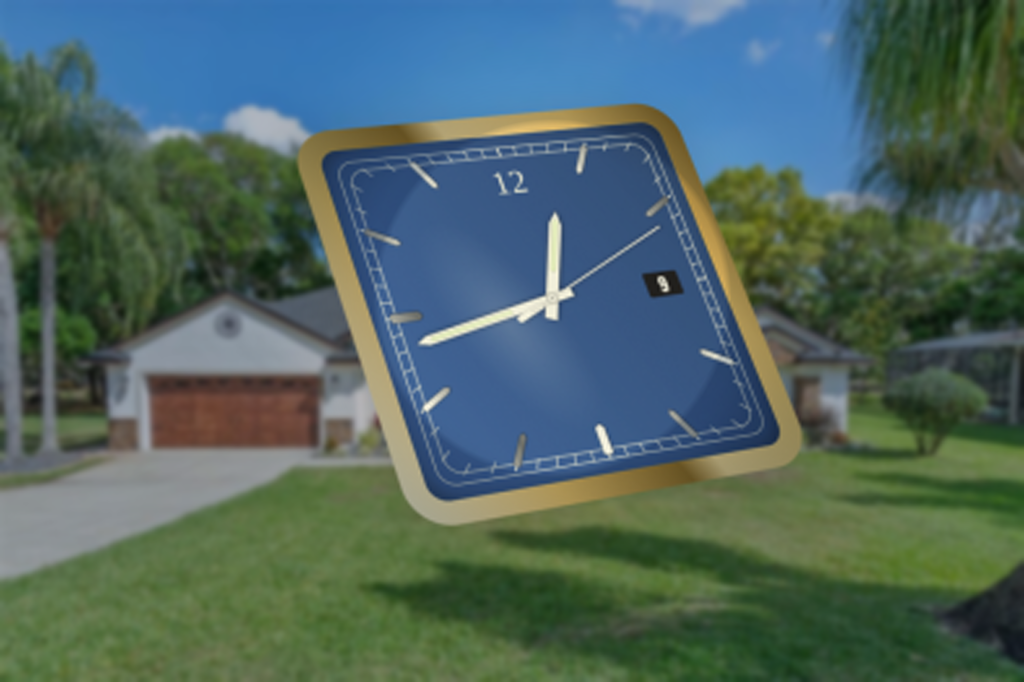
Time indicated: 12:43:11
